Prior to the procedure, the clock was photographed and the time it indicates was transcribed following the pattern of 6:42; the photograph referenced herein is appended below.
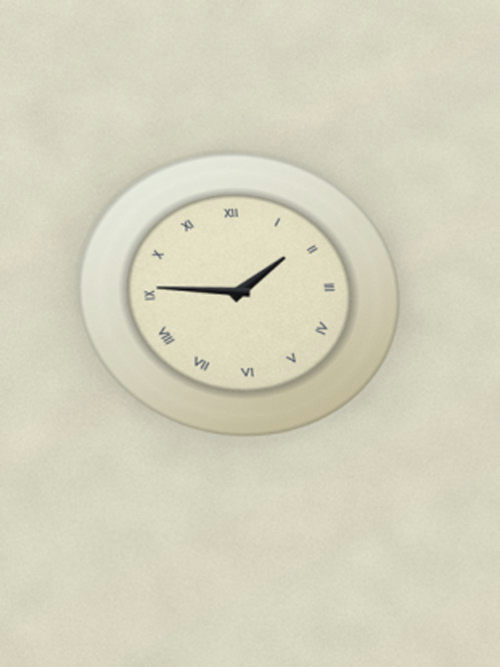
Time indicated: 1:46
